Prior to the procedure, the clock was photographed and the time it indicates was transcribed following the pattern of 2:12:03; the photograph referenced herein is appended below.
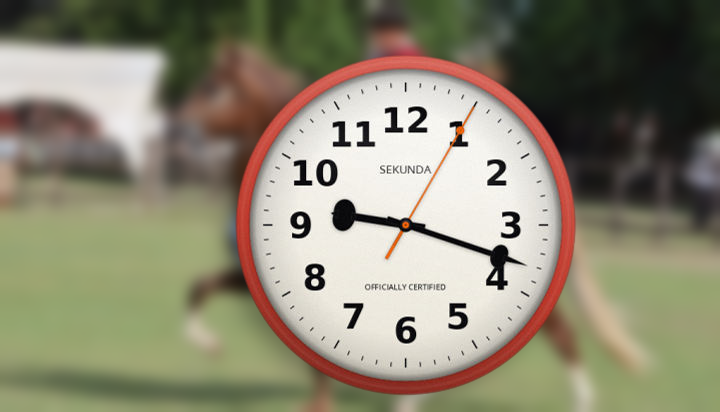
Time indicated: 9:18:05
